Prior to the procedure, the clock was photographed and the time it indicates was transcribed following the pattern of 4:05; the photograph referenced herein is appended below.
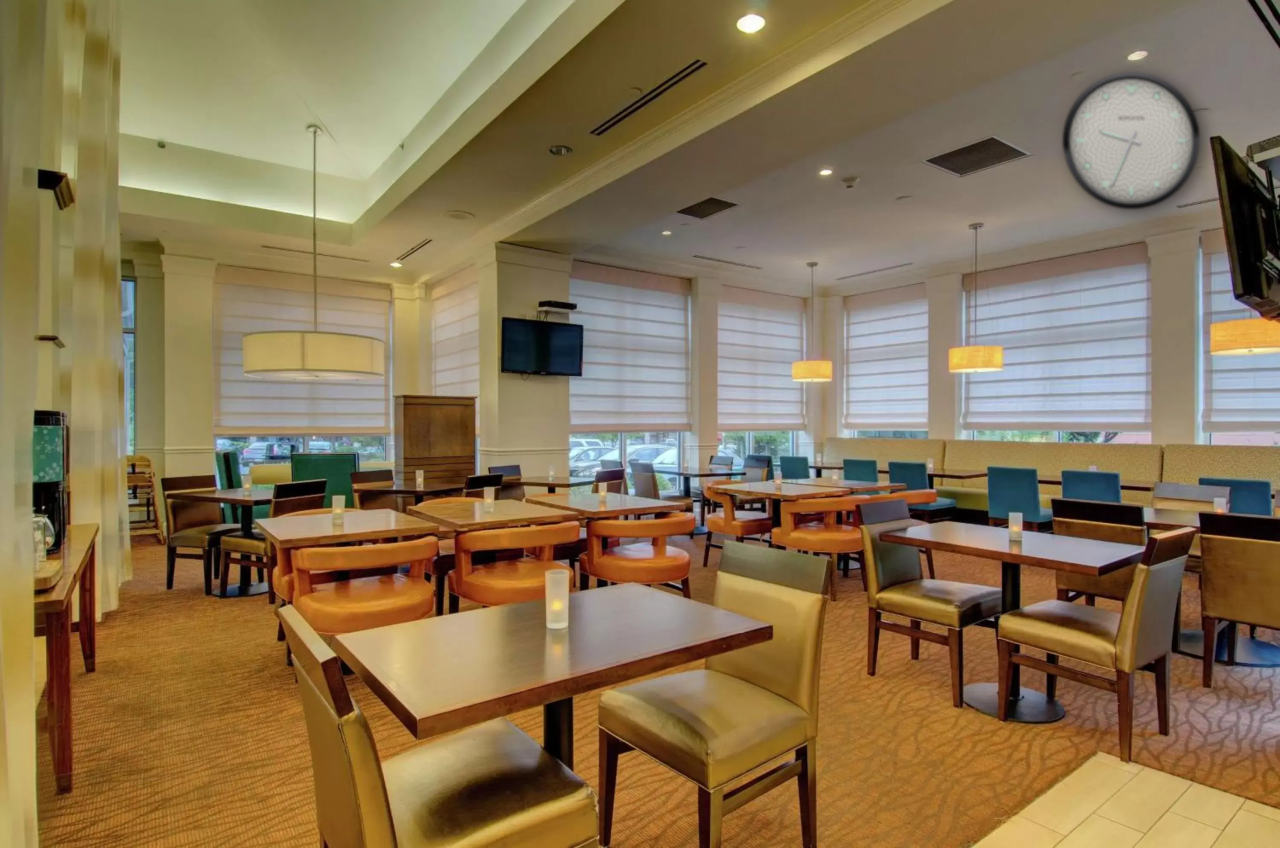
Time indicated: 9:34
